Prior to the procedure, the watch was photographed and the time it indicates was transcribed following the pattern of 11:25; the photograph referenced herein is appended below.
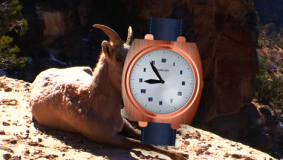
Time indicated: 8:54
